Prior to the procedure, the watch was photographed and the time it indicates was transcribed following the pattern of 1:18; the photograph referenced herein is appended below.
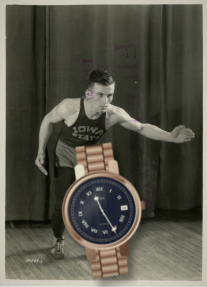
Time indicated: 11:26
